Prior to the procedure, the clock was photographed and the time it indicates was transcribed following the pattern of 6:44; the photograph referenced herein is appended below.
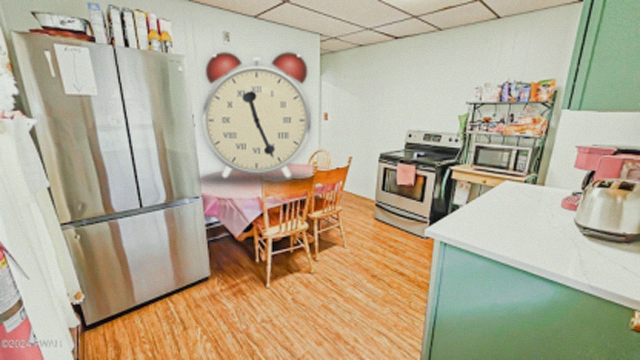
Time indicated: 11:26
